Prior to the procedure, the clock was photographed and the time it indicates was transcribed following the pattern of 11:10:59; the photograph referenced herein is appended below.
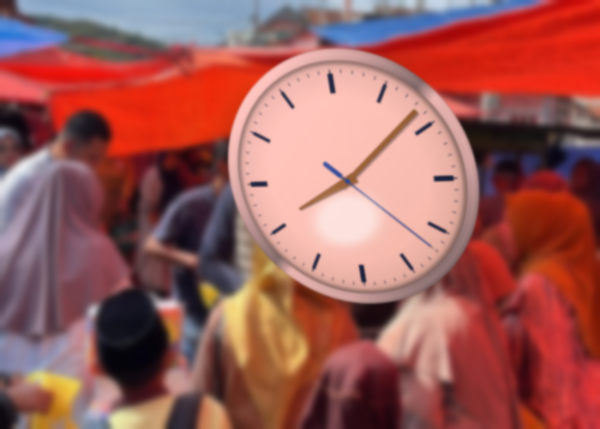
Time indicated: 8:08:22
